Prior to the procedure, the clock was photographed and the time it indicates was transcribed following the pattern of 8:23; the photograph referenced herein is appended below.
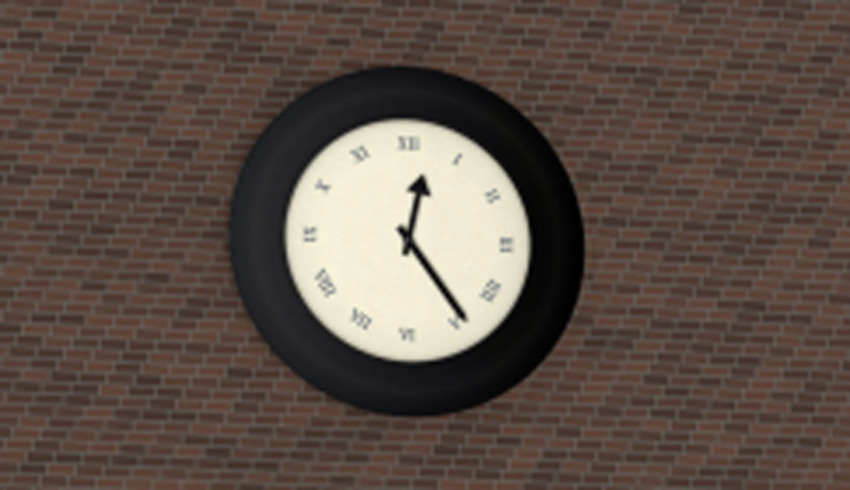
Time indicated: 12:24
